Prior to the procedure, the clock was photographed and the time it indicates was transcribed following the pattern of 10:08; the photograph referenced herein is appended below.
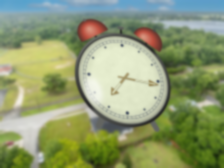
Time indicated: 7:16
